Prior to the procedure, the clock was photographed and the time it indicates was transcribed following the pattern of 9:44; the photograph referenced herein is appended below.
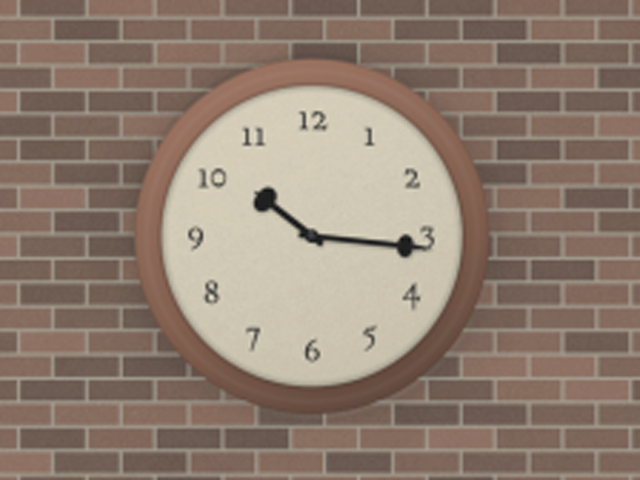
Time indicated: 10:16
